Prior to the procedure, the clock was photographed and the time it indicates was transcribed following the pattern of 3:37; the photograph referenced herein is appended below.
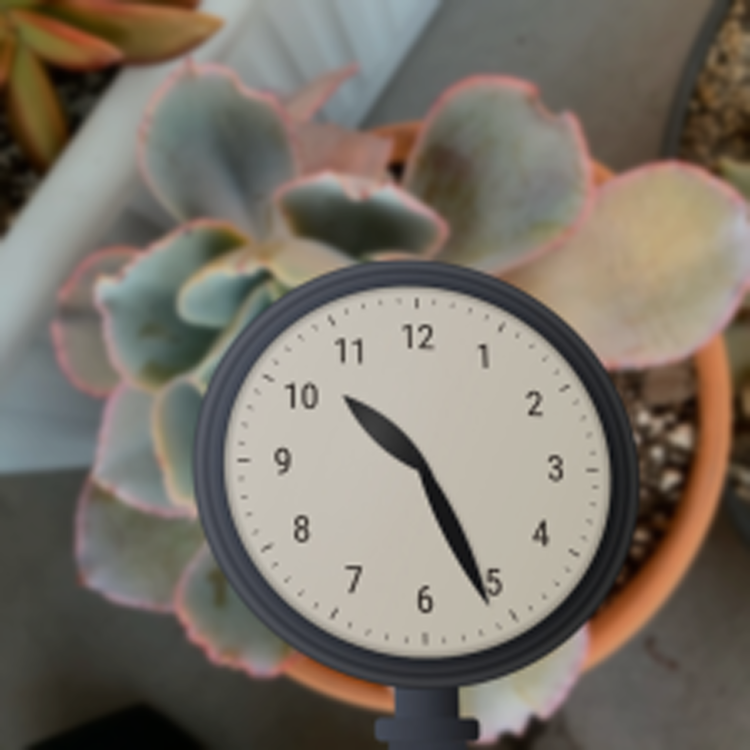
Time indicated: 10:26
